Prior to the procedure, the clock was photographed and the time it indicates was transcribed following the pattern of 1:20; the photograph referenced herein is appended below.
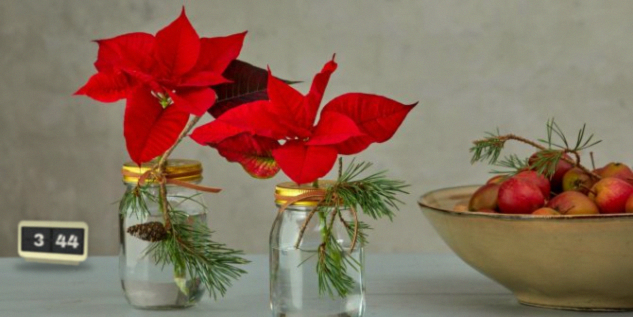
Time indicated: 3:44
